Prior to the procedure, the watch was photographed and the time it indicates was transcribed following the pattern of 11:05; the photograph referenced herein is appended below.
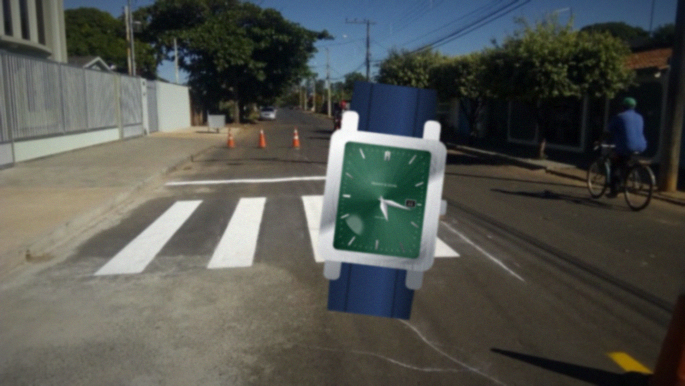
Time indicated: 5:17
